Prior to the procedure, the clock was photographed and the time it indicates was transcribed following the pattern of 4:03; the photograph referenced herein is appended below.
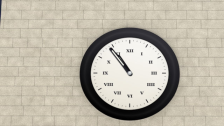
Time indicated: 10:54
